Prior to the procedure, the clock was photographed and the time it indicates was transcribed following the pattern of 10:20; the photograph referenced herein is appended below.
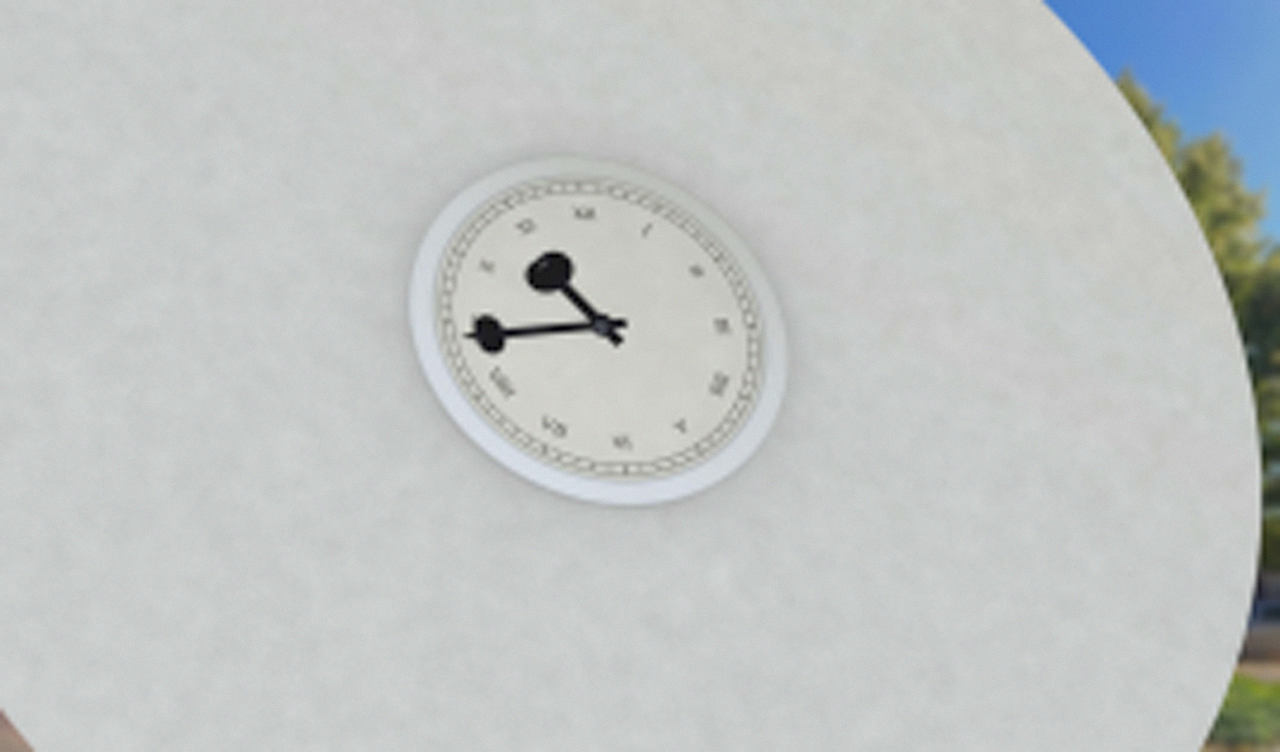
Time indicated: 10:44
